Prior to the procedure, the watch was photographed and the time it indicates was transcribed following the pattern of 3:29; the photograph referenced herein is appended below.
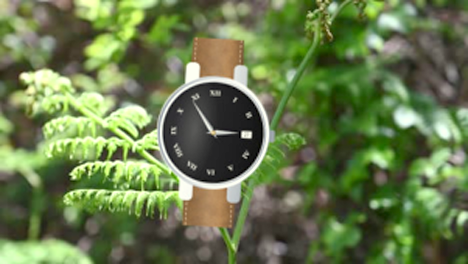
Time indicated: 2:54
